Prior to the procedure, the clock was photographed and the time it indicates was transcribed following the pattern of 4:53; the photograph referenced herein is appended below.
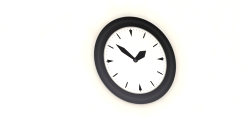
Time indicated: 1:52
